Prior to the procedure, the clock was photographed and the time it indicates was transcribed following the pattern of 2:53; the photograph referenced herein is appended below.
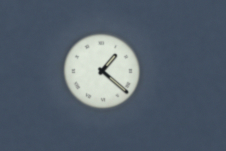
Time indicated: 1:22
